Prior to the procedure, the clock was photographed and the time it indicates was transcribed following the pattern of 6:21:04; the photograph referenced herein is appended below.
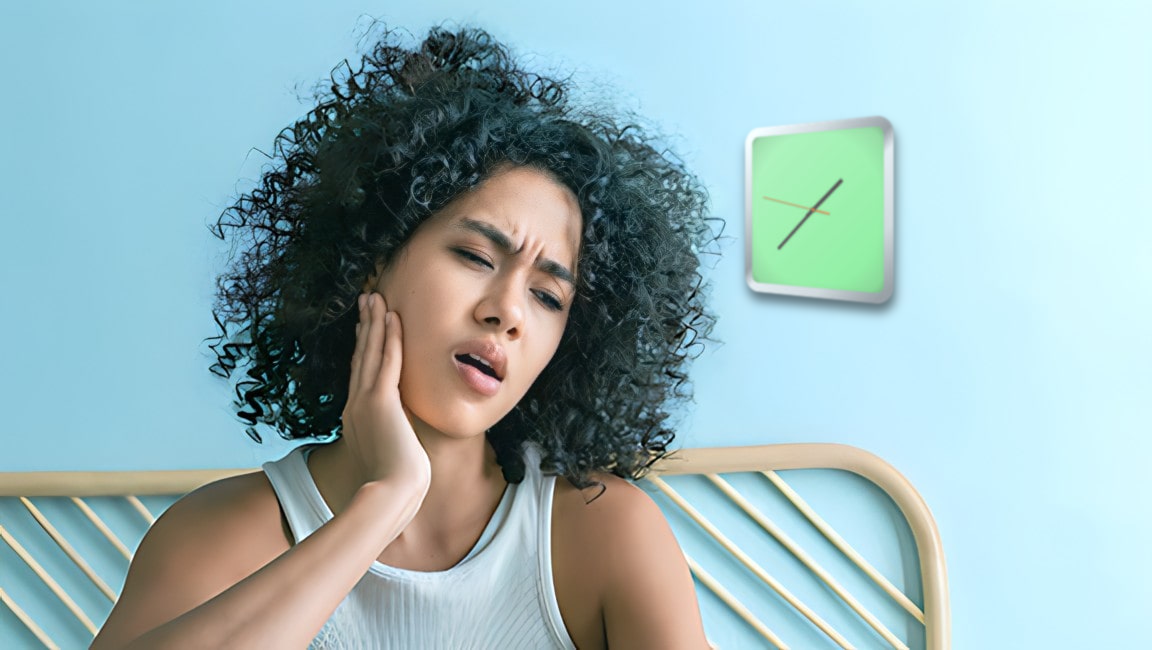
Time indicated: 1:37:47
